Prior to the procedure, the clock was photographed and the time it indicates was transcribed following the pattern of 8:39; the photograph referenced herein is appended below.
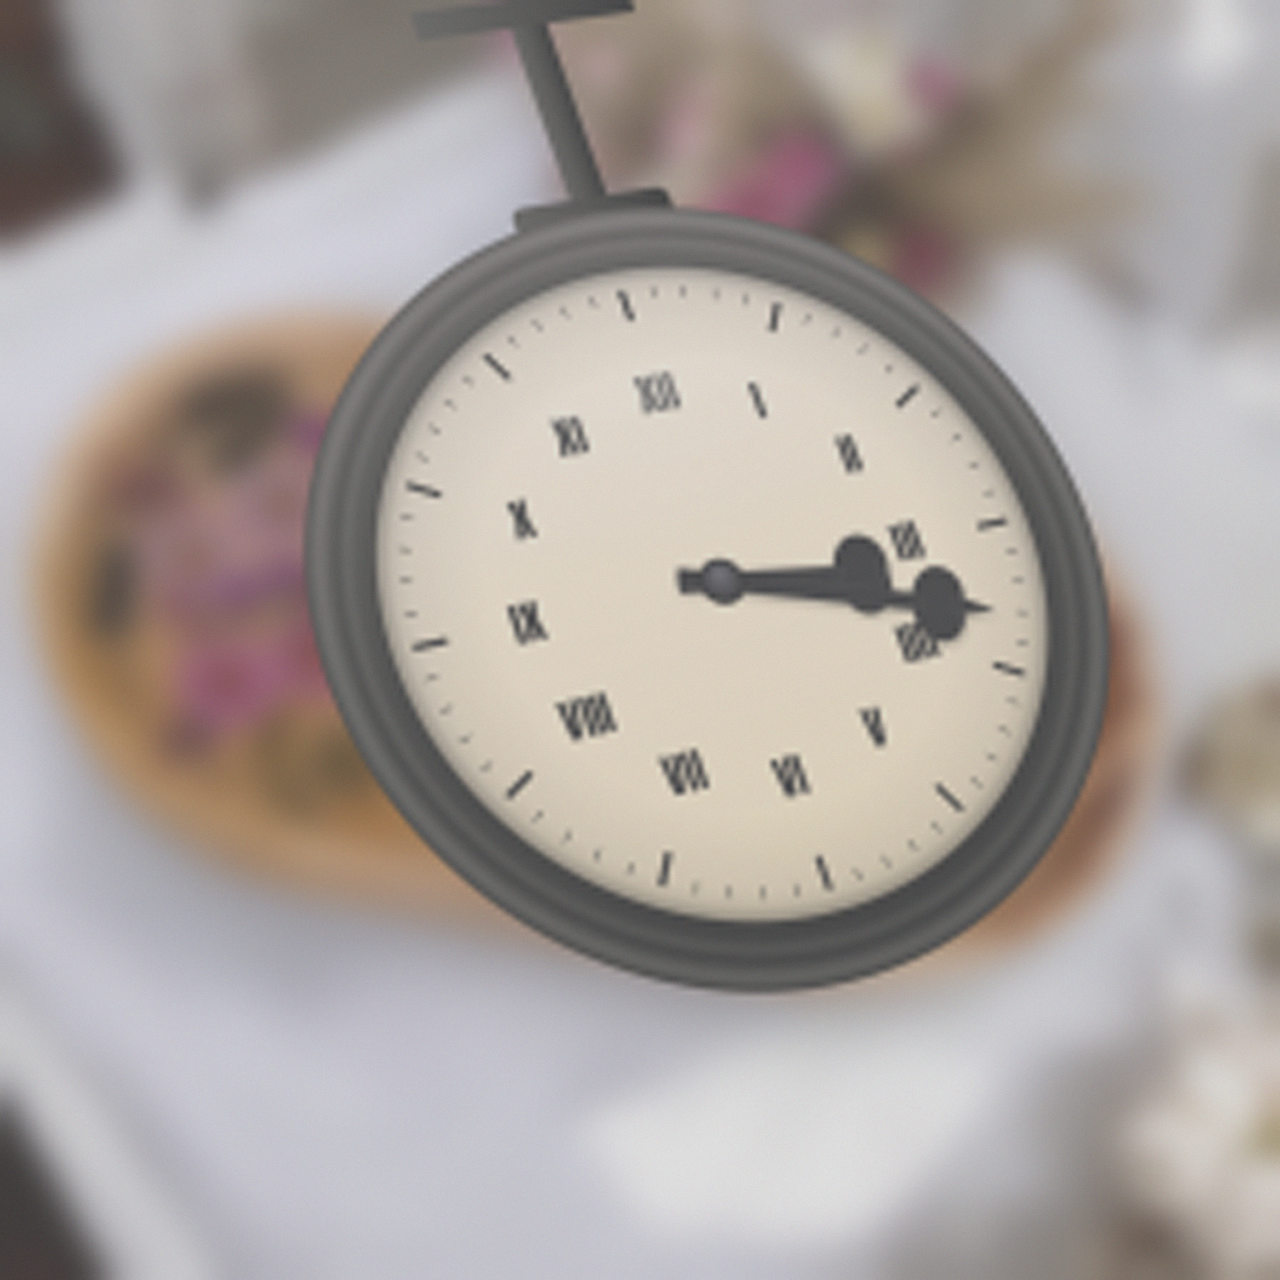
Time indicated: 3:18
